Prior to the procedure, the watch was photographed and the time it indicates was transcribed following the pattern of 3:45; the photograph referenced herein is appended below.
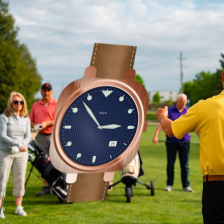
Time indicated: 2:53
